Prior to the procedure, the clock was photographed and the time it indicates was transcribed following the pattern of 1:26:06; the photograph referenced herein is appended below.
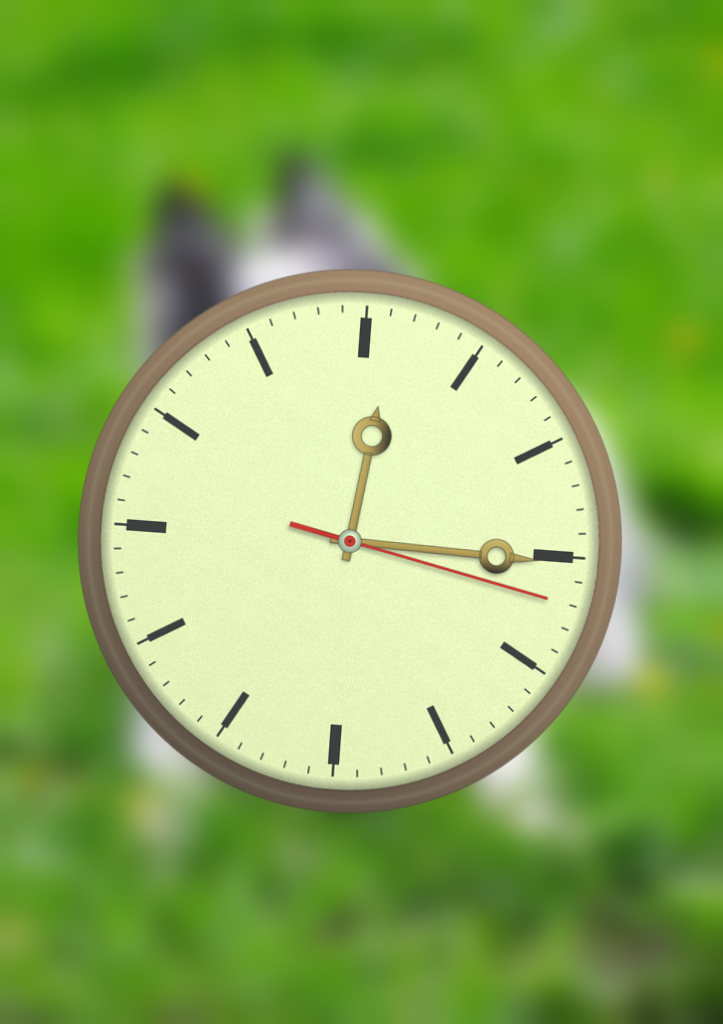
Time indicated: 12:15:17
